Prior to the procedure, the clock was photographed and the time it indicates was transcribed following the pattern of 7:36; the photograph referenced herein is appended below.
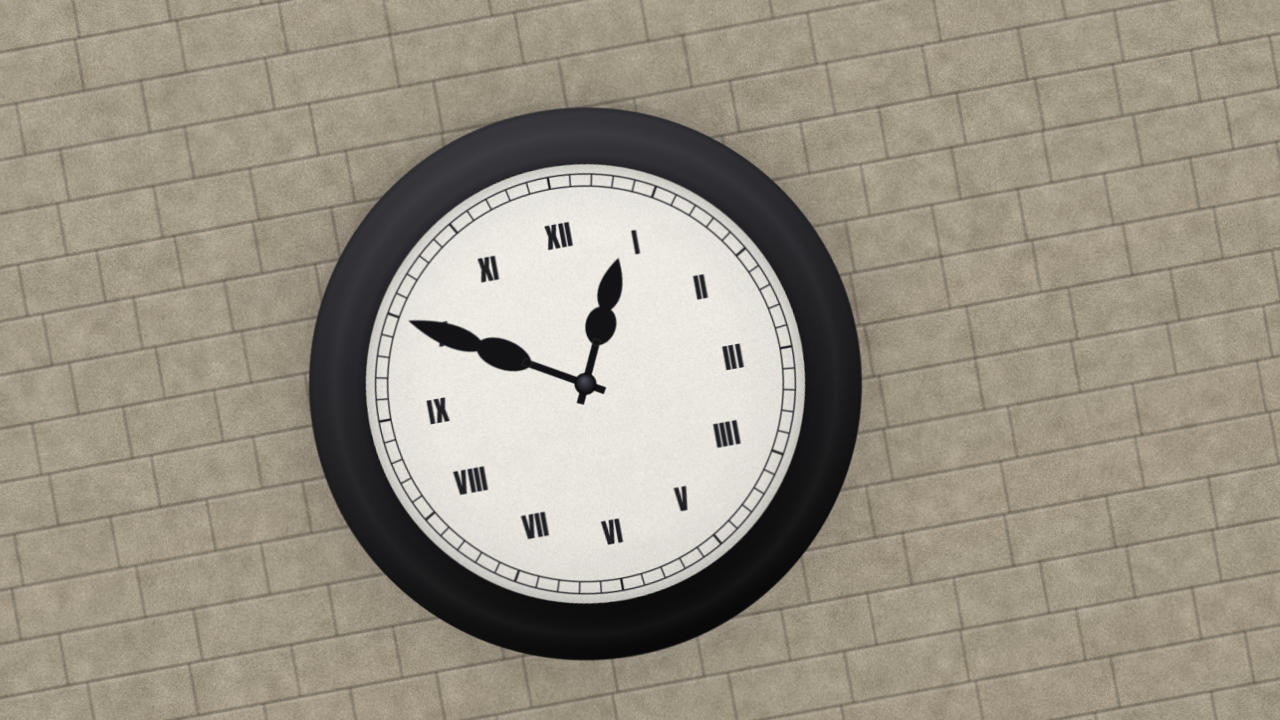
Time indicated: 12:50
